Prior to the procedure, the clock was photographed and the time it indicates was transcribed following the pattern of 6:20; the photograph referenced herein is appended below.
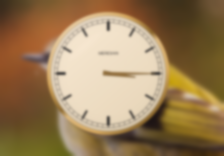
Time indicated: 3:15
